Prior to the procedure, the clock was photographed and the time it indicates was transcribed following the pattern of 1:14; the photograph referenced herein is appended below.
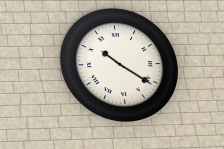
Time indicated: 10:21
